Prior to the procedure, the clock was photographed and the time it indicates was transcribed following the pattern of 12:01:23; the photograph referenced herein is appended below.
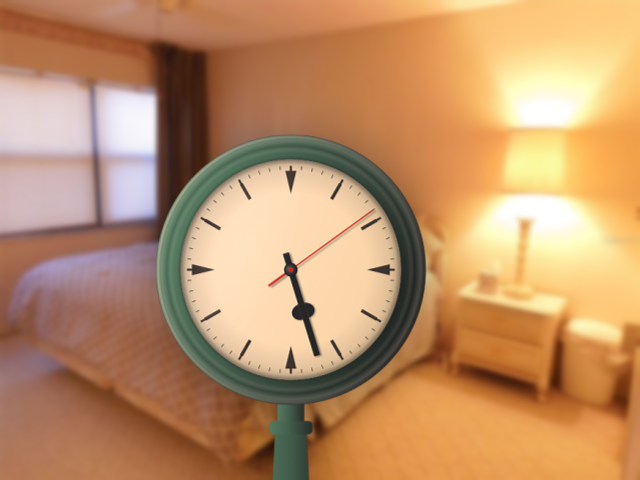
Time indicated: 5:27:09
